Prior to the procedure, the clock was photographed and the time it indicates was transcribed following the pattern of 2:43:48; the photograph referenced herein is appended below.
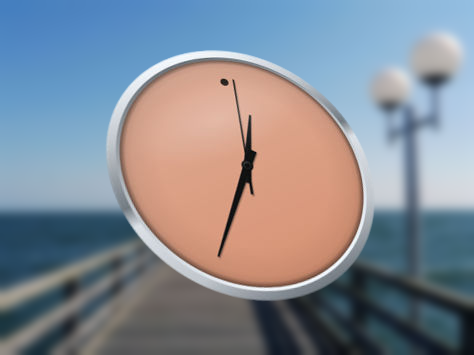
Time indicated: 12:35:01
